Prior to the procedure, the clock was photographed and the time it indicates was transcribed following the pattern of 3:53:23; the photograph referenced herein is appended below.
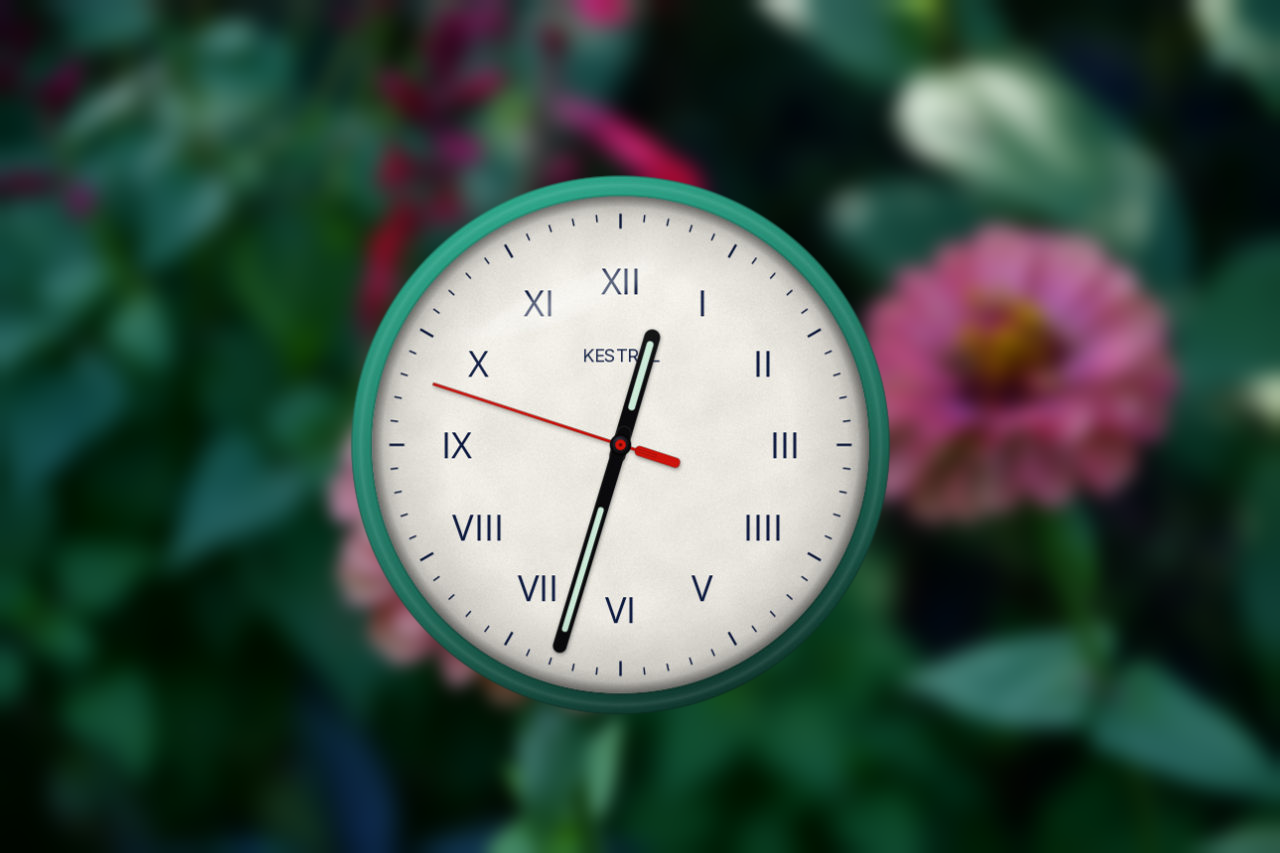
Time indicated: 12:32:48
